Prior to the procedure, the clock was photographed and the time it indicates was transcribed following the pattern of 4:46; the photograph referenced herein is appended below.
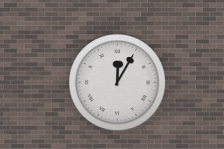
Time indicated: 12:05
